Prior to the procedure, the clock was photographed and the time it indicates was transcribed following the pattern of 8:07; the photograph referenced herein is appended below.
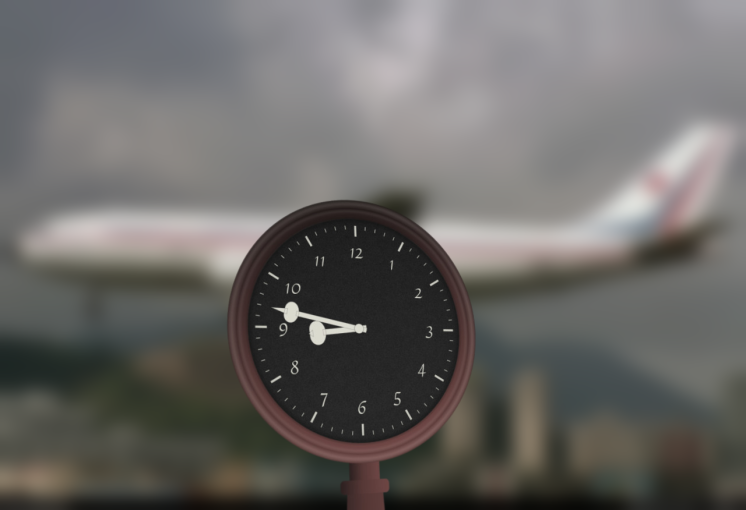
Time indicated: 8:47
